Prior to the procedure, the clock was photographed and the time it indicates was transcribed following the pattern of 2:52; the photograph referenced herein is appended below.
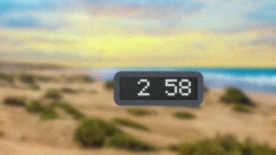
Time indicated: 2:58
